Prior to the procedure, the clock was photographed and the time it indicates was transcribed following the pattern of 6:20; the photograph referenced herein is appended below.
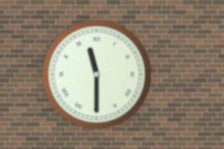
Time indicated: 11:30
